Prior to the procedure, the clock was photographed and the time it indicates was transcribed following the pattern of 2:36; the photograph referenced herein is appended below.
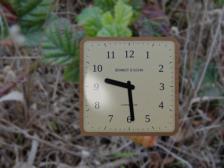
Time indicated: 9:29
